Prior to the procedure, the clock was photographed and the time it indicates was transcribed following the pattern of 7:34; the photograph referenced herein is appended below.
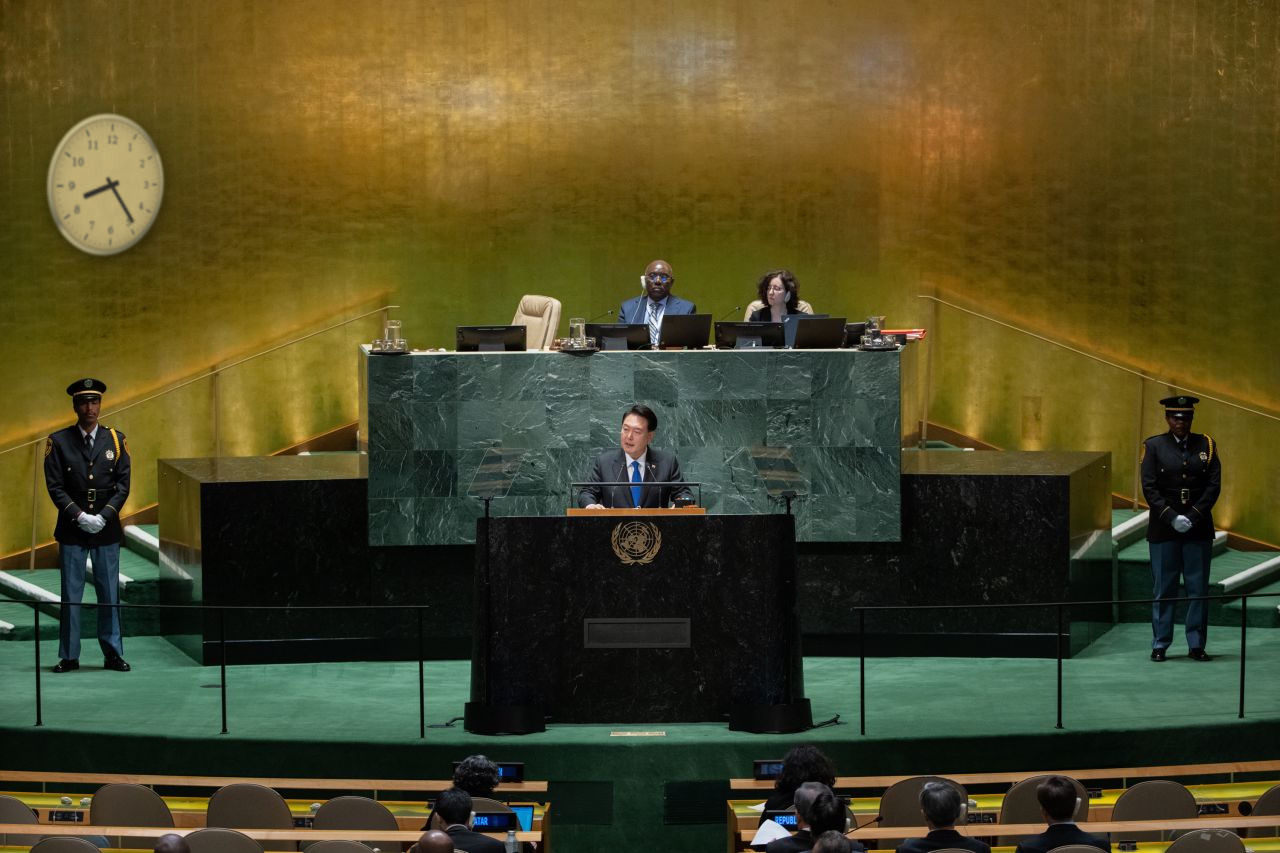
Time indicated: 8:24
